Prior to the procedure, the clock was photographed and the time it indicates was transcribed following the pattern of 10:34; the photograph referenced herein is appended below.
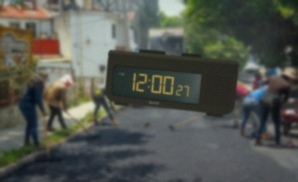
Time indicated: 12:00
